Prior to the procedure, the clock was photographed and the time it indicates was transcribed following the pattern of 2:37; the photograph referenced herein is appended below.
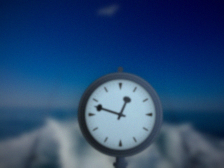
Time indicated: 12:48
